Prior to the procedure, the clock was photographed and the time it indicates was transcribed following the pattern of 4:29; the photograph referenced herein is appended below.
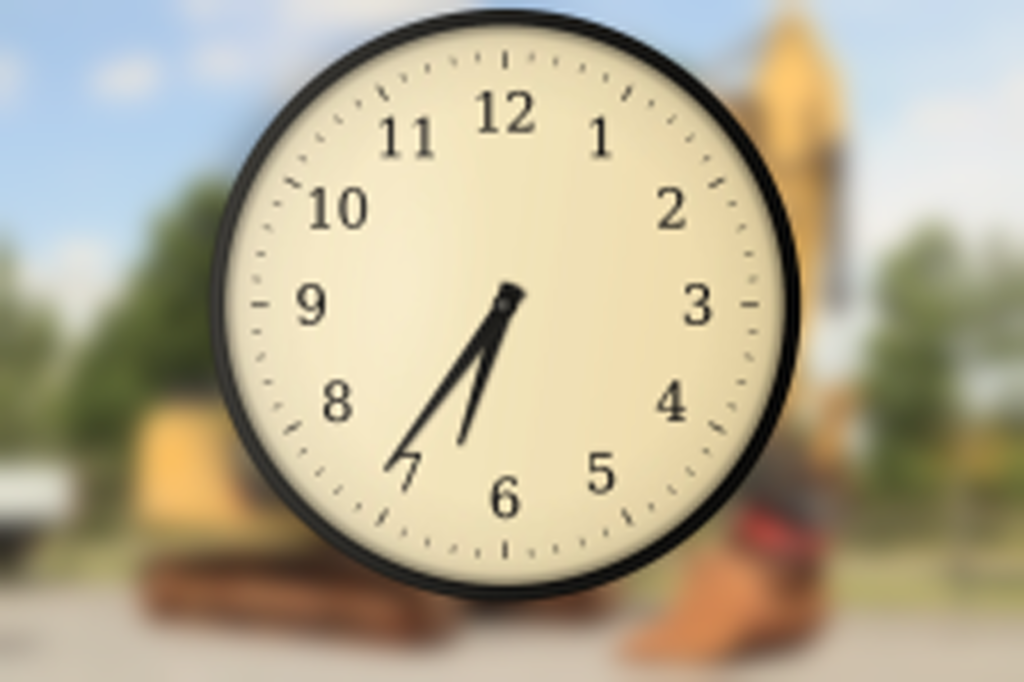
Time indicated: 6:36
